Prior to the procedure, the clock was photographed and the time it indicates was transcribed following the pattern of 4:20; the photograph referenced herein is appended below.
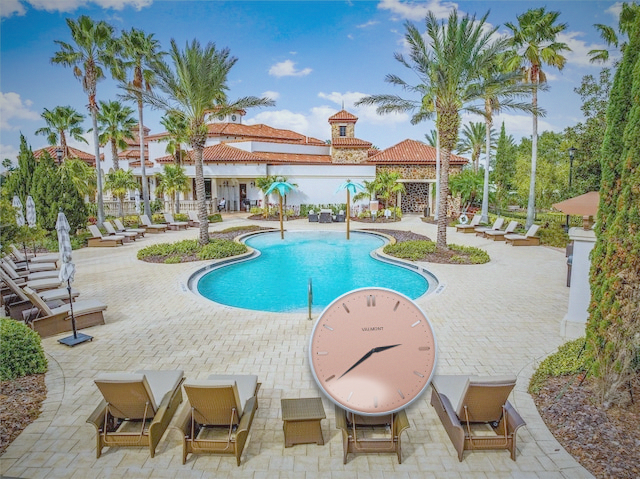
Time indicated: 2:39
